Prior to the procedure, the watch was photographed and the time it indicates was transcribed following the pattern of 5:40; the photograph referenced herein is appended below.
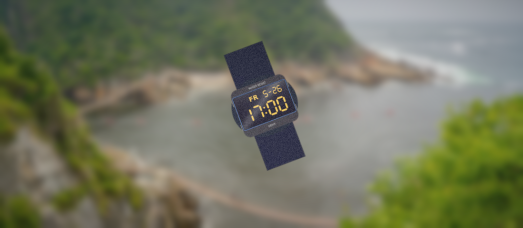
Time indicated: 17:00
